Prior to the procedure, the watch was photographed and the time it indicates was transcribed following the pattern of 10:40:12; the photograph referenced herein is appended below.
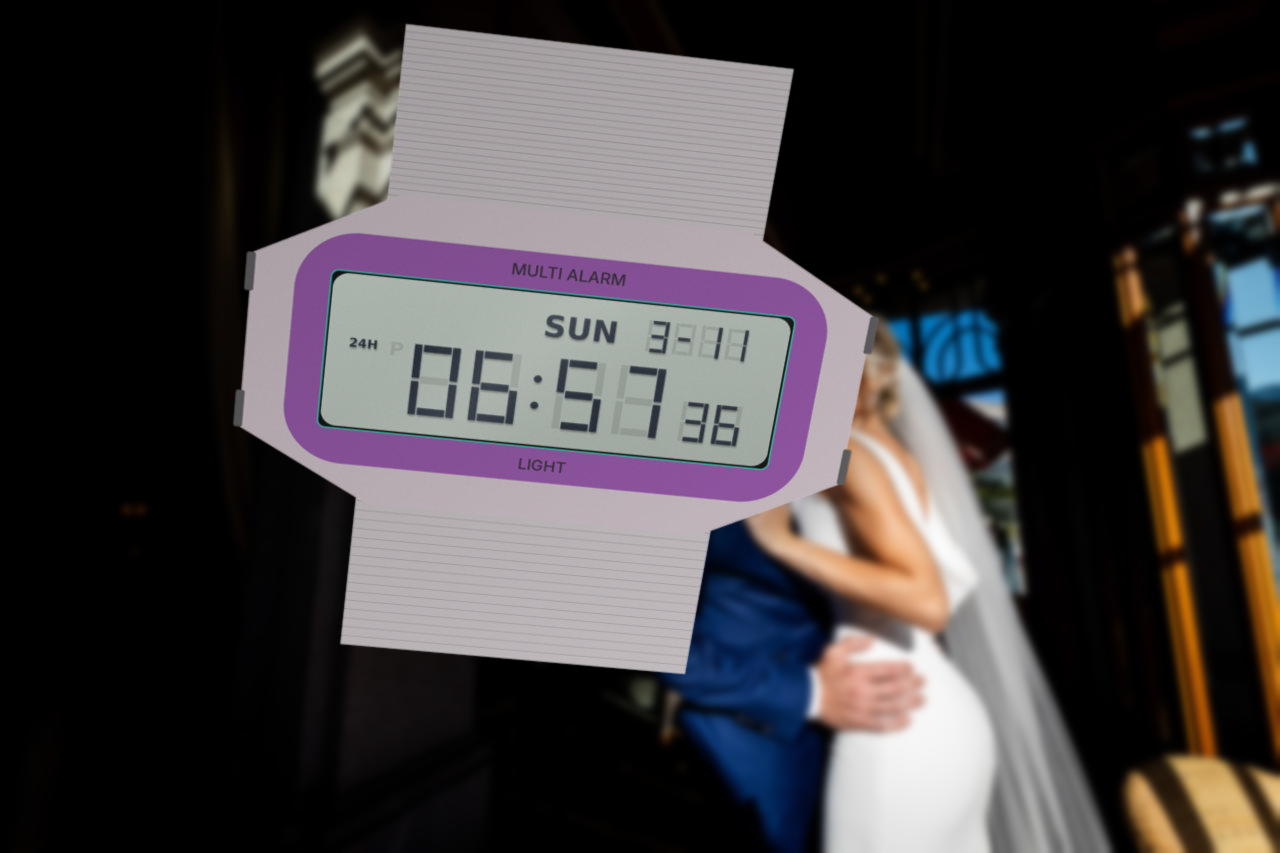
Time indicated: 6:57:36
